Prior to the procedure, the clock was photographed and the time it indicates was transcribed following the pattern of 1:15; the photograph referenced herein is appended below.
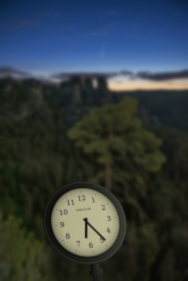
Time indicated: 6:24
